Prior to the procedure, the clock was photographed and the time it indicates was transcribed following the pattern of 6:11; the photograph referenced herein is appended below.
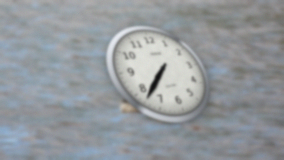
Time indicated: 7:38
